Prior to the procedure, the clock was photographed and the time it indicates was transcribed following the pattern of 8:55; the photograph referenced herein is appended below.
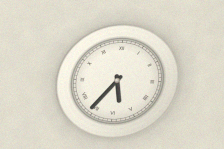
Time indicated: 5:36
